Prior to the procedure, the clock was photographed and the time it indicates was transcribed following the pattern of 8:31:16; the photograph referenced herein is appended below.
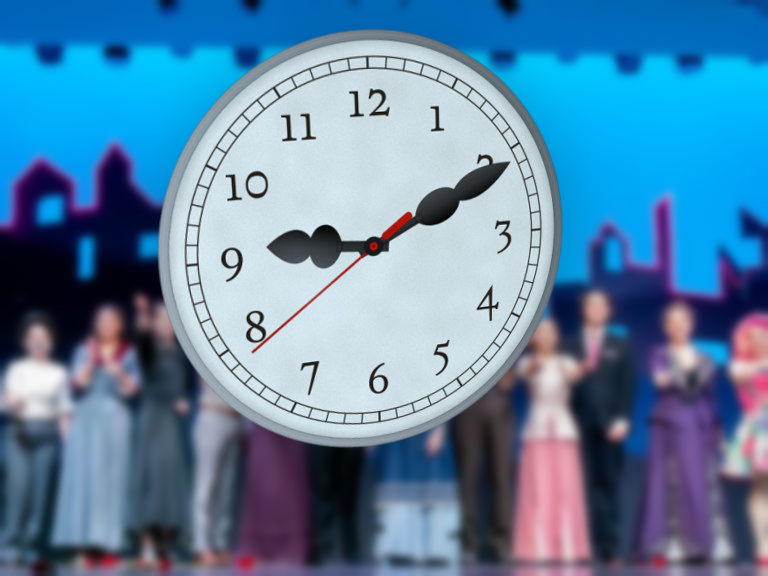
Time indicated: 9:10:39
